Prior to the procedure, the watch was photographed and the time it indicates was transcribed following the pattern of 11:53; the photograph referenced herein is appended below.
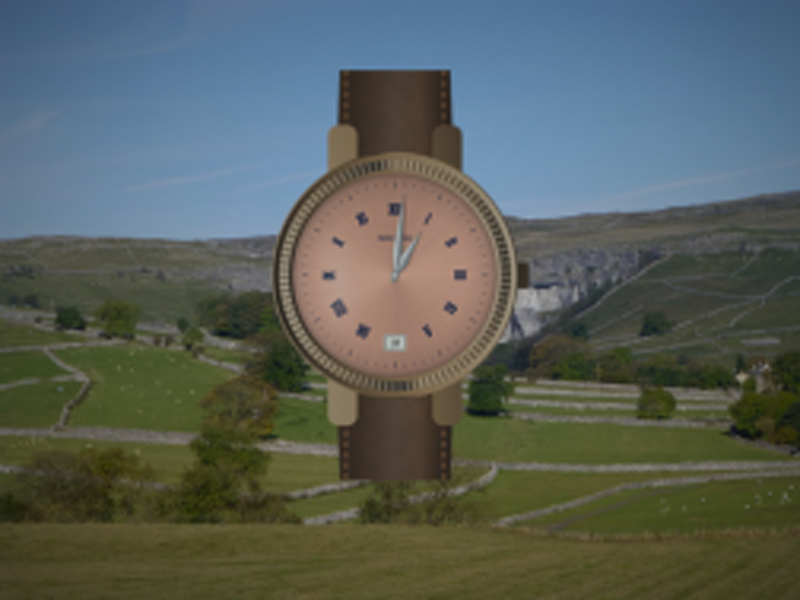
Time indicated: 1:01
